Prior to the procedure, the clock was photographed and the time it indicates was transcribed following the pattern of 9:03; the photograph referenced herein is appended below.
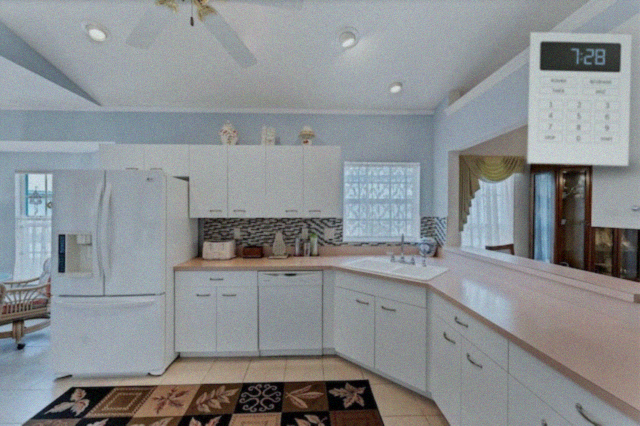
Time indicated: 7:28
